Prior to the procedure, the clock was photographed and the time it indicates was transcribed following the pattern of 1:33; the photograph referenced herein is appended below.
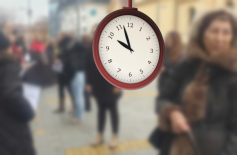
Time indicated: 9:57
